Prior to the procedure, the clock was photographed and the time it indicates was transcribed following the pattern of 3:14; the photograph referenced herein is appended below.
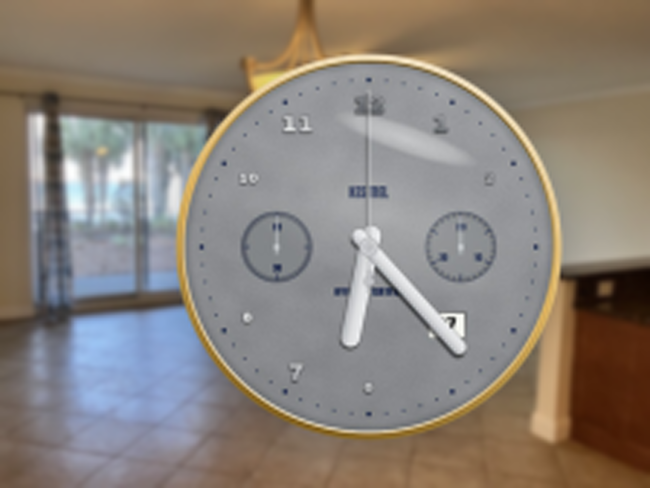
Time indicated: 6:23
